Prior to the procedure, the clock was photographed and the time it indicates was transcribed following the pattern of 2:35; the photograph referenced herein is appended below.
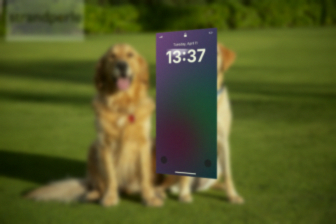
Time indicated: 13:37
